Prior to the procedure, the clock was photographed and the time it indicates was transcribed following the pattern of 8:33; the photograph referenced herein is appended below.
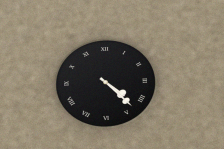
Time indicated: 4:23
